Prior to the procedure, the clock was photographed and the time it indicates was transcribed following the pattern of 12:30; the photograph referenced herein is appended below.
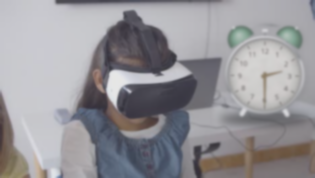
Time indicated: 2:30
